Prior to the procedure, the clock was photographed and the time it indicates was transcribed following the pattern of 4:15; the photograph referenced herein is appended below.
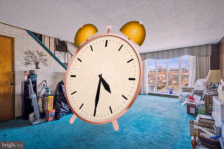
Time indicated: 4:30
